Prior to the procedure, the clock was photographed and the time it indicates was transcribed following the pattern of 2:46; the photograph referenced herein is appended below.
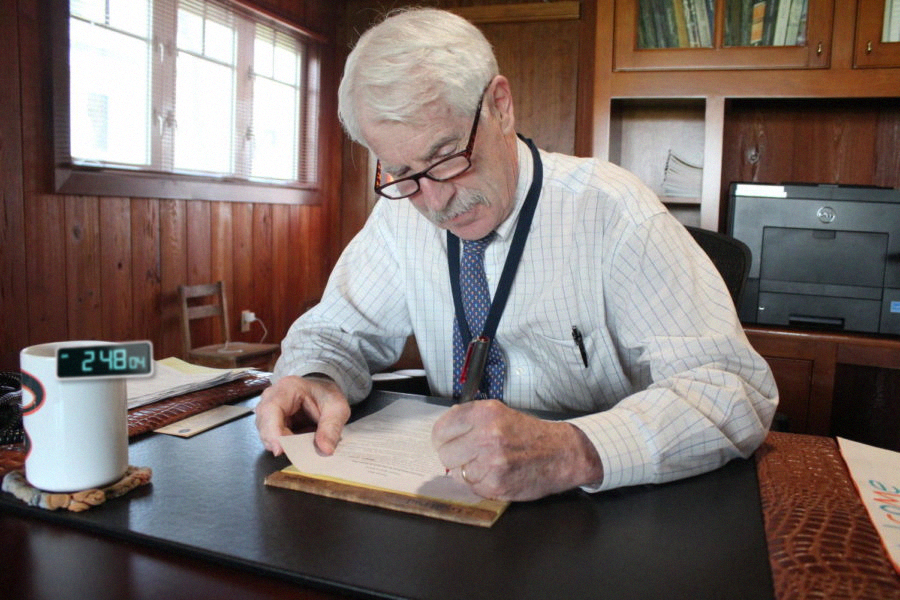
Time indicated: 2:48
